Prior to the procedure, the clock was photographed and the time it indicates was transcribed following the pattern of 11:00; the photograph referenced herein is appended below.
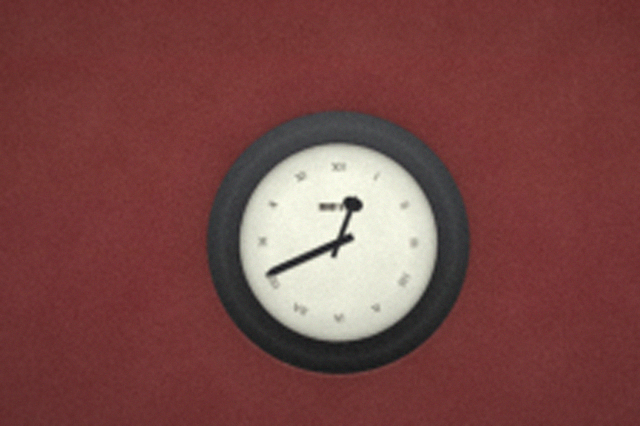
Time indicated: 12:41
